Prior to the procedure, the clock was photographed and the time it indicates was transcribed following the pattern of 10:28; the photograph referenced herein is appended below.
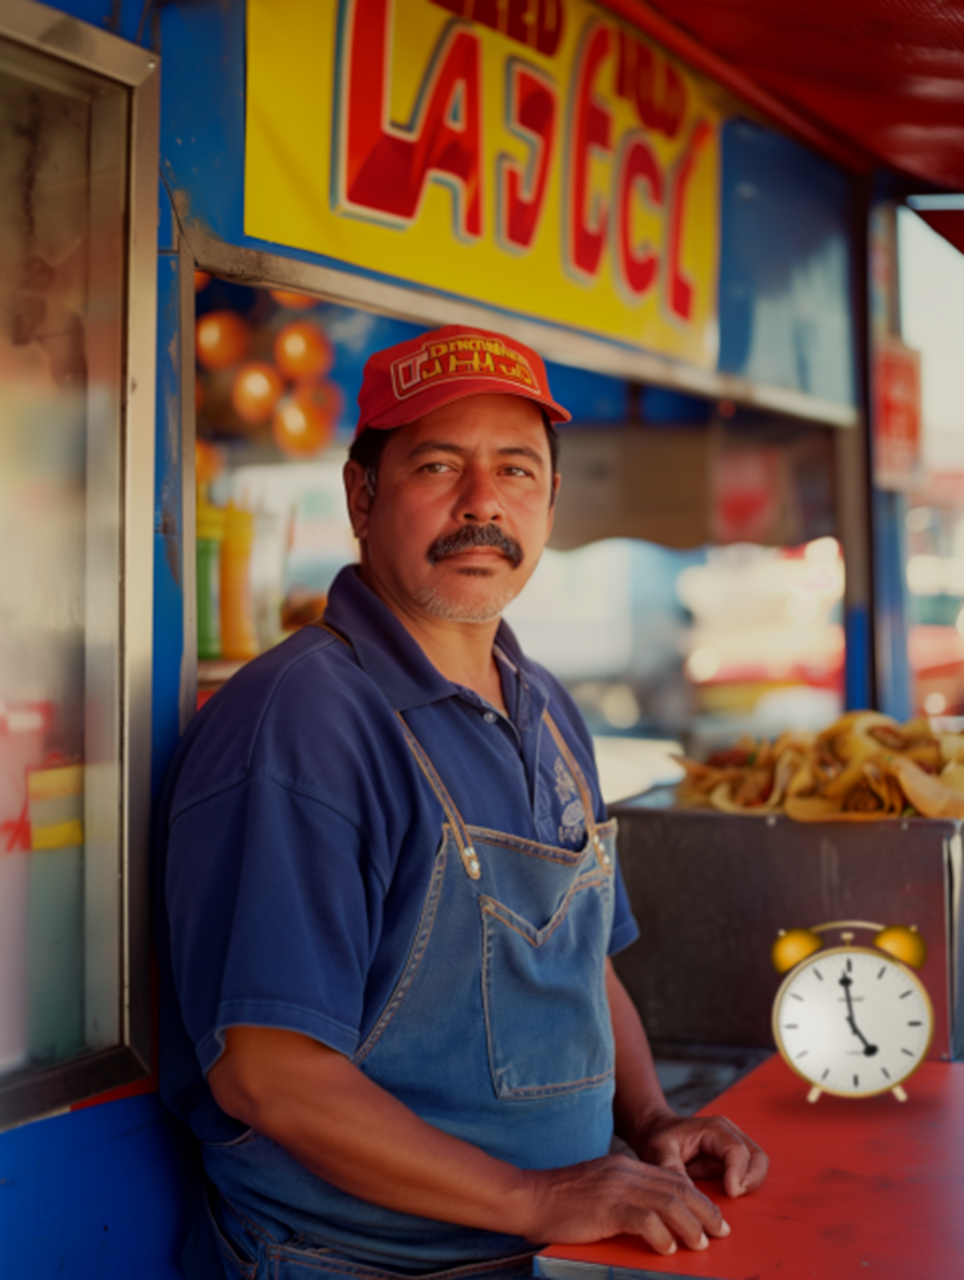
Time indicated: 4:59
